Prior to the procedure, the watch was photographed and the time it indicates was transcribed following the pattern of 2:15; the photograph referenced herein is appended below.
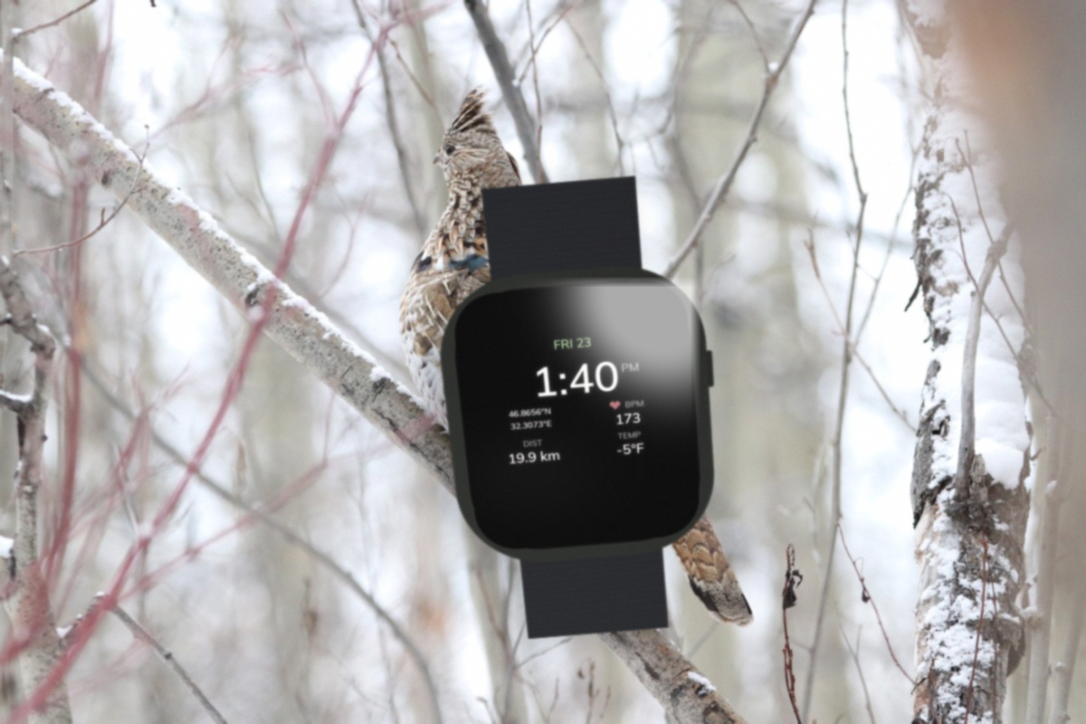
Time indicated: 1:40
